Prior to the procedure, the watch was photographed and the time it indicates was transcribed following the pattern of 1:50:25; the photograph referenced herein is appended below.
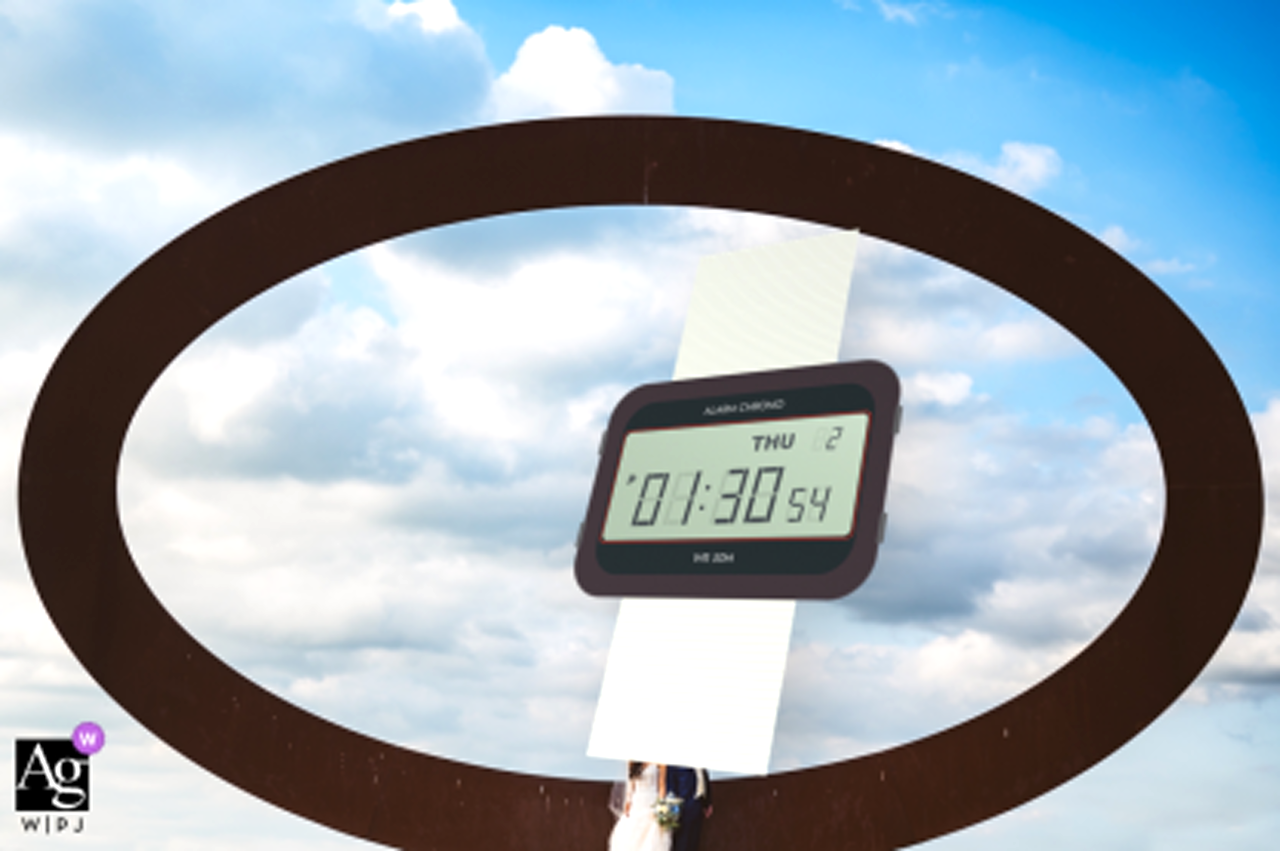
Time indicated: 1:30:54
